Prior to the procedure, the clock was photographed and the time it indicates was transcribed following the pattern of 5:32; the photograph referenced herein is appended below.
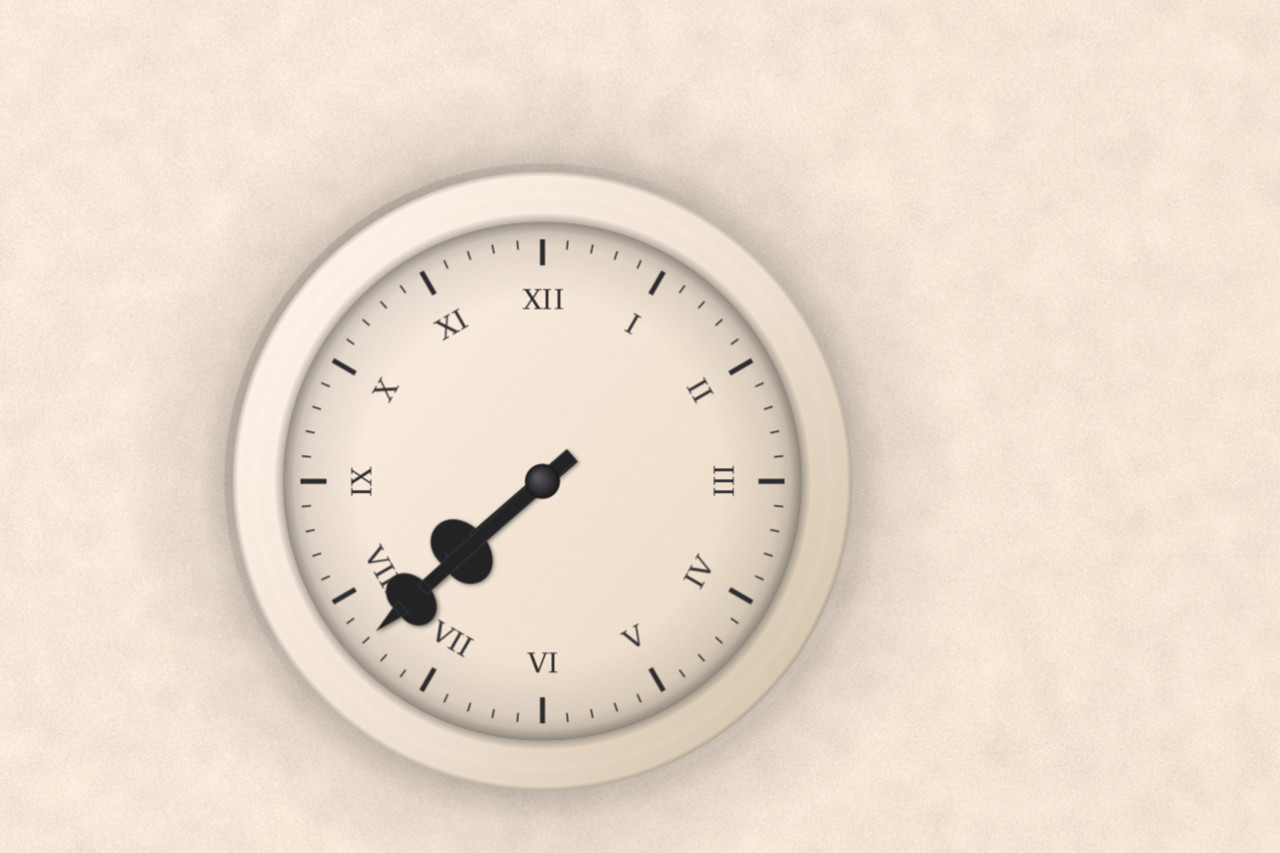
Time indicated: 7:38
